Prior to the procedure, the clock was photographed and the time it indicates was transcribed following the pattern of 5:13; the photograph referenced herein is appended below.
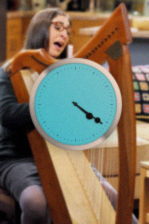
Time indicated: 4:21
